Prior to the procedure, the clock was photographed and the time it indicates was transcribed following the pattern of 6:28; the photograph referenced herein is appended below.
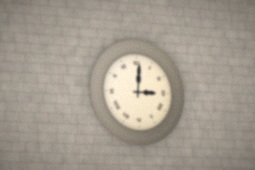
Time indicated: 3:01
